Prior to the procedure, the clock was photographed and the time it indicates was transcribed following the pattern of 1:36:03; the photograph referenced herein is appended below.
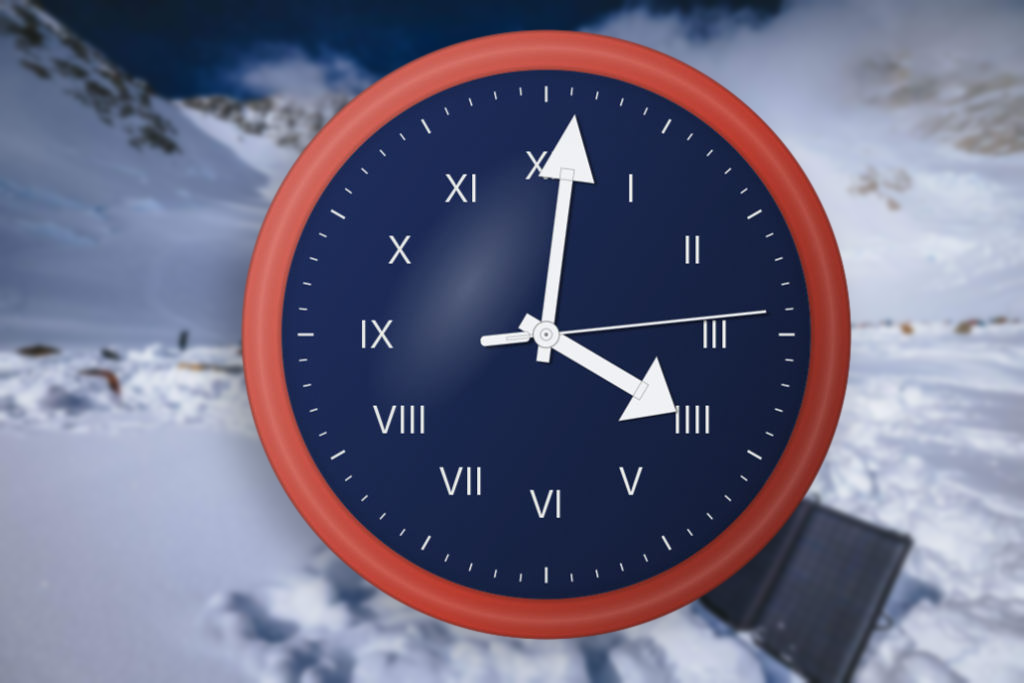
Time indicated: 4:01:14
